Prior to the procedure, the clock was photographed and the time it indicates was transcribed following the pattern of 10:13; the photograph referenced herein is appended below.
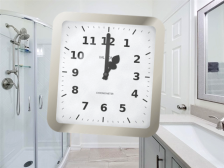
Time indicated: 1:00
